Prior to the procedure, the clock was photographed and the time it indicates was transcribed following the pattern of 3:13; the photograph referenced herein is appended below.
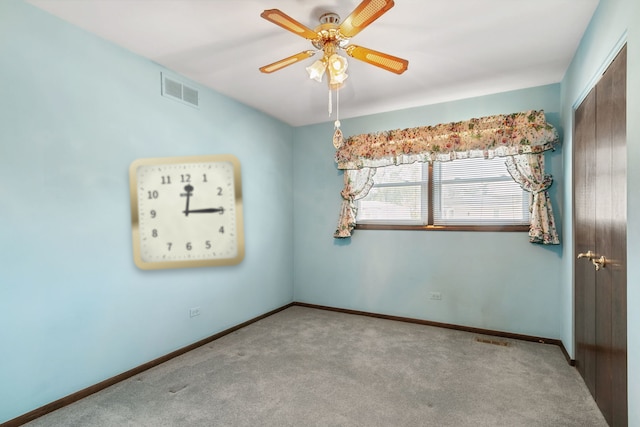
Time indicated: 12:15
